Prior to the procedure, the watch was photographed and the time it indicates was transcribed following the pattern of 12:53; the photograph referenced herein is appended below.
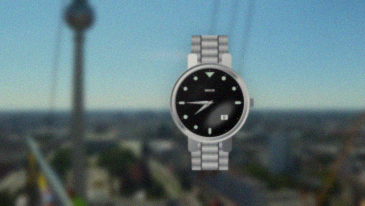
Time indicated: 7:45
